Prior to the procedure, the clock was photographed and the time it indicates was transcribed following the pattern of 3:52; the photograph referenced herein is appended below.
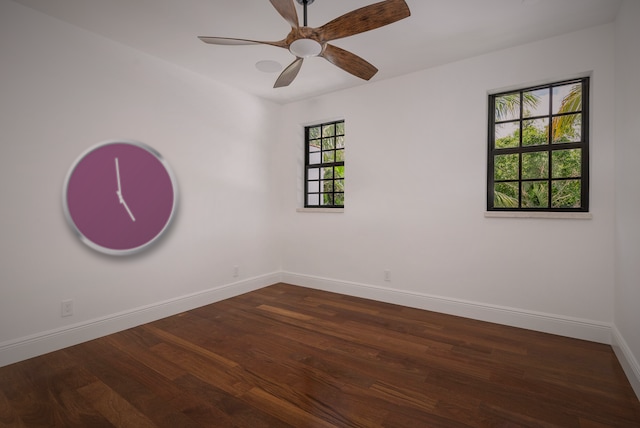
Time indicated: 4:59
